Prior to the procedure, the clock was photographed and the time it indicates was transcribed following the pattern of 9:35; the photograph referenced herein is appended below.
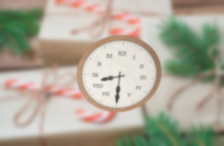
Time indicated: 8:30
